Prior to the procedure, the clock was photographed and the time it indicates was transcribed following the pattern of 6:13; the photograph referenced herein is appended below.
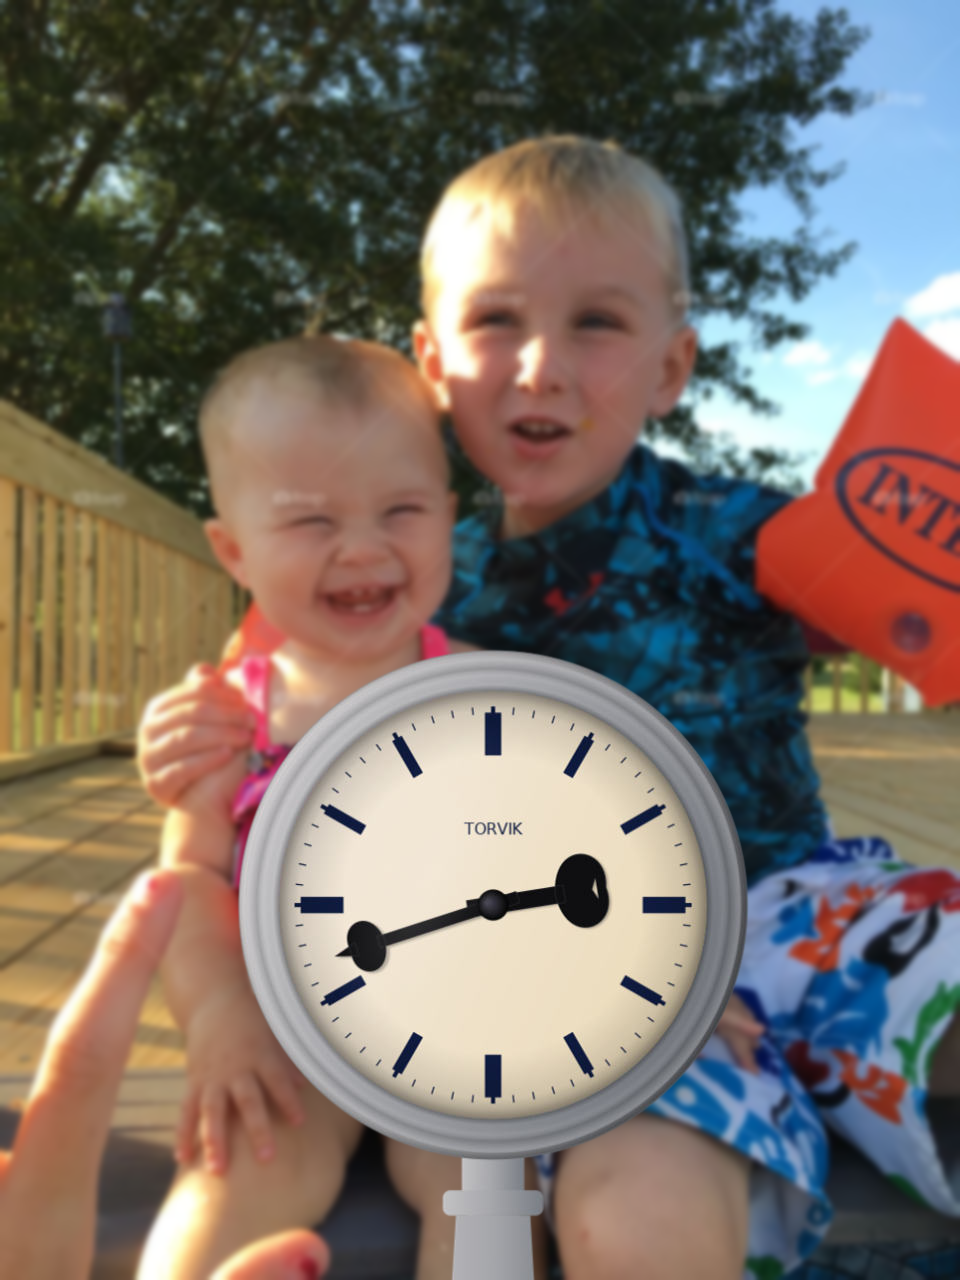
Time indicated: 2:42
